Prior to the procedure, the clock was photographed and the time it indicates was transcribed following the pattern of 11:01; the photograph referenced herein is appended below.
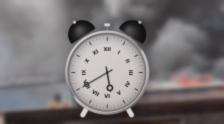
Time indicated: 5:40
